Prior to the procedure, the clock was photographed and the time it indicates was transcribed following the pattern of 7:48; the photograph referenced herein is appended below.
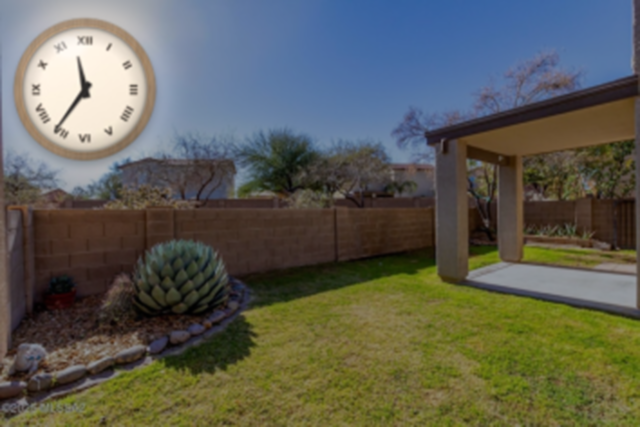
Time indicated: 11:36
